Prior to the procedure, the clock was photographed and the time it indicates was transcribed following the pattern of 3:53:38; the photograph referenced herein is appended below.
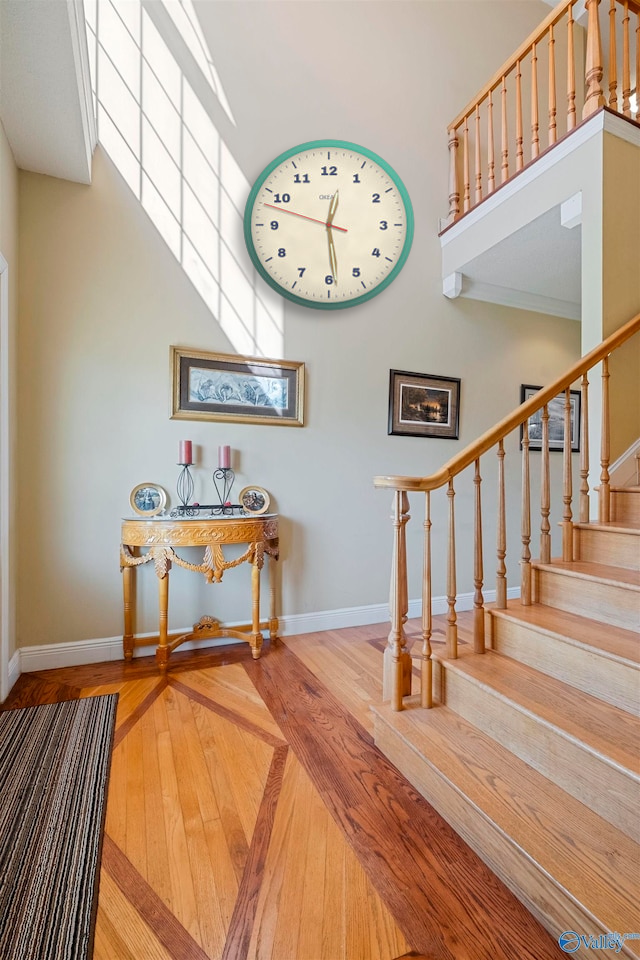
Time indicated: 12:28:48
